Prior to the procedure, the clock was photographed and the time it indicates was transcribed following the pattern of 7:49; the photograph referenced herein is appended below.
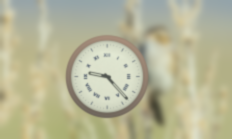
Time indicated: 9:23
